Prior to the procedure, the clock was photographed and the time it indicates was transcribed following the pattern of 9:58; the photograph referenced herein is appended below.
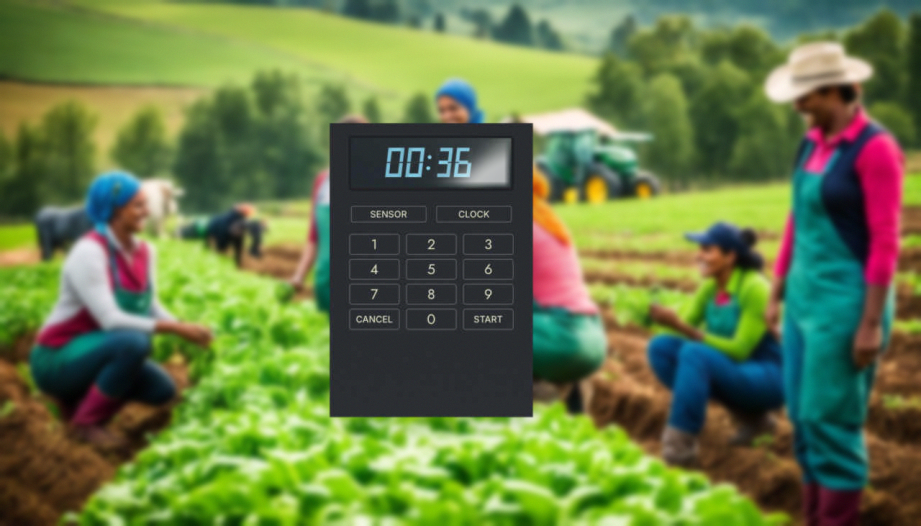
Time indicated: 0:36
